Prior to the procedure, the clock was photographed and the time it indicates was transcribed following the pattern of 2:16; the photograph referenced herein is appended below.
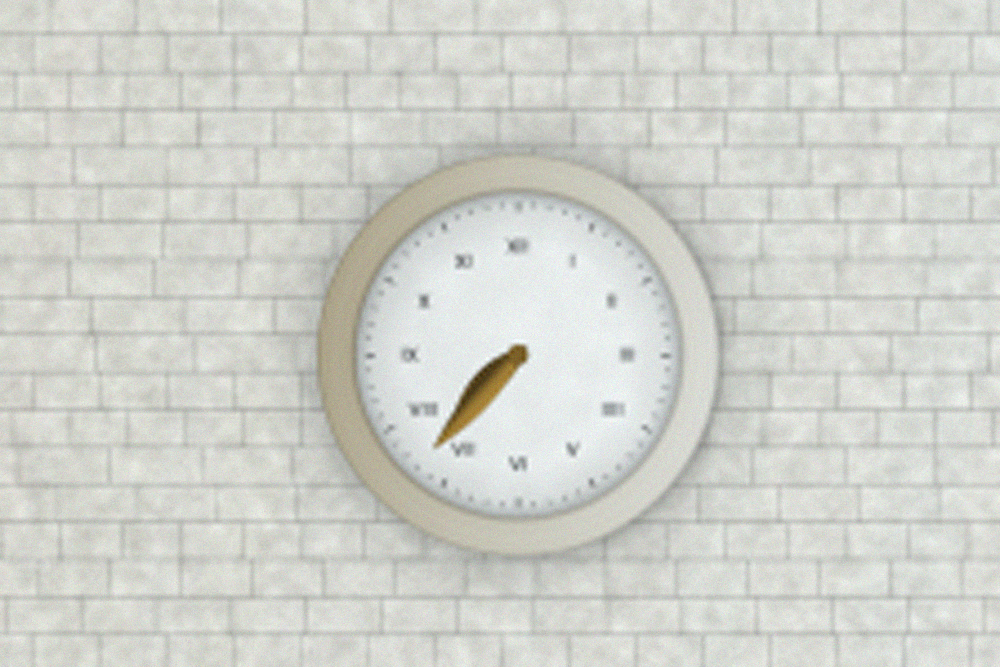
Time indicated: 7:37
